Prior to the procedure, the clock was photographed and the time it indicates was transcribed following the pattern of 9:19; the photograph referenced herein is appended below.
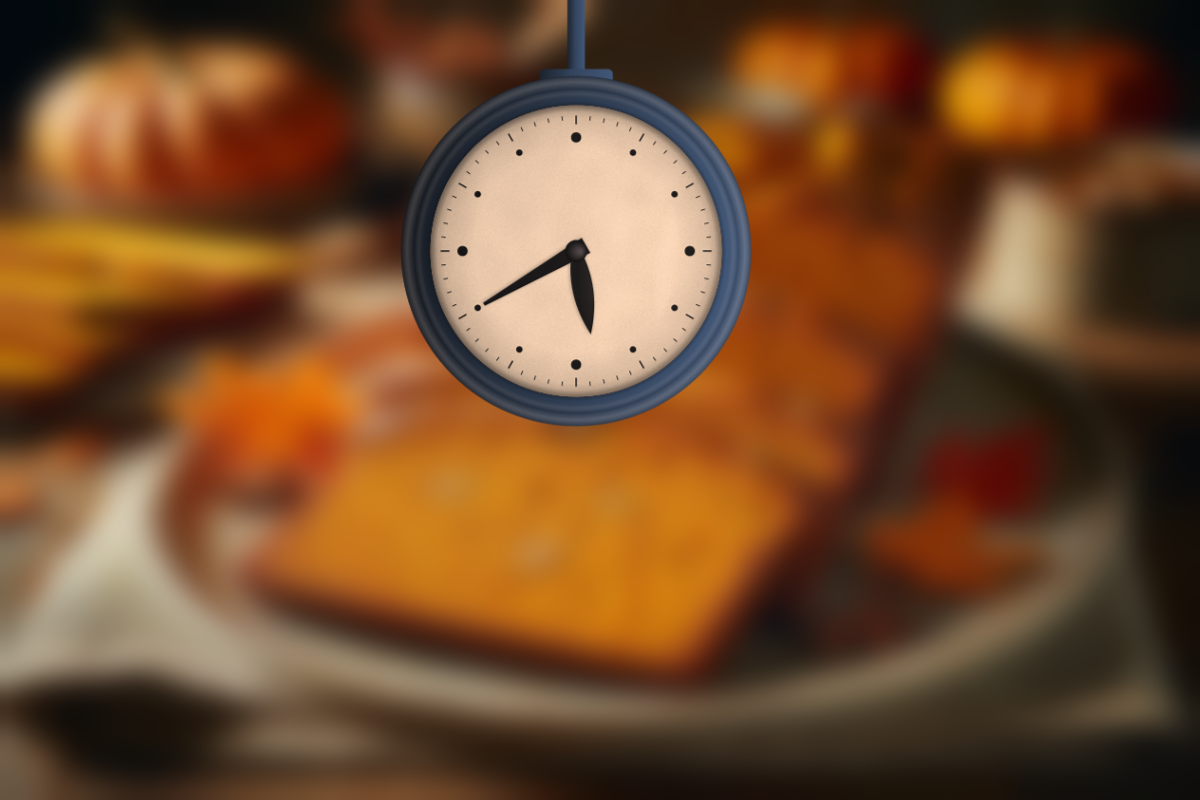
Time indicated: 5:40
